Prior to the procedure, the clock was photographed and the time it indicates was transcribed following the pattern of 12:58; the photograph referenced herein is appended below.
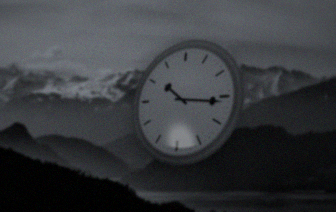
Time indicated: 10:16
